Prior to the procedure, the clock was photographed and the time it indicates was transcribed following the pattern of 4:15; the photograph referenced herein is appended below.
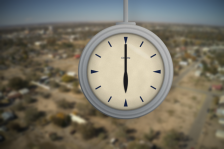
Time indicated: 6:00
